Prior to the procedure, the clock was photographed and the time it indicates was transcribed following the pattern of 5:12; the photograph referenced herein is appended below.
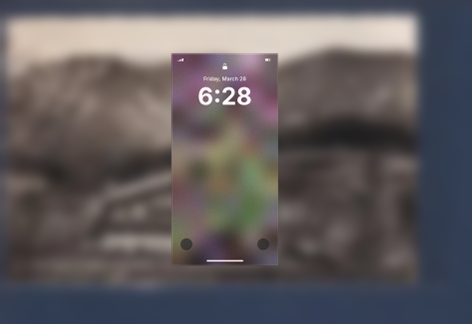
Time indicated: 6:28
